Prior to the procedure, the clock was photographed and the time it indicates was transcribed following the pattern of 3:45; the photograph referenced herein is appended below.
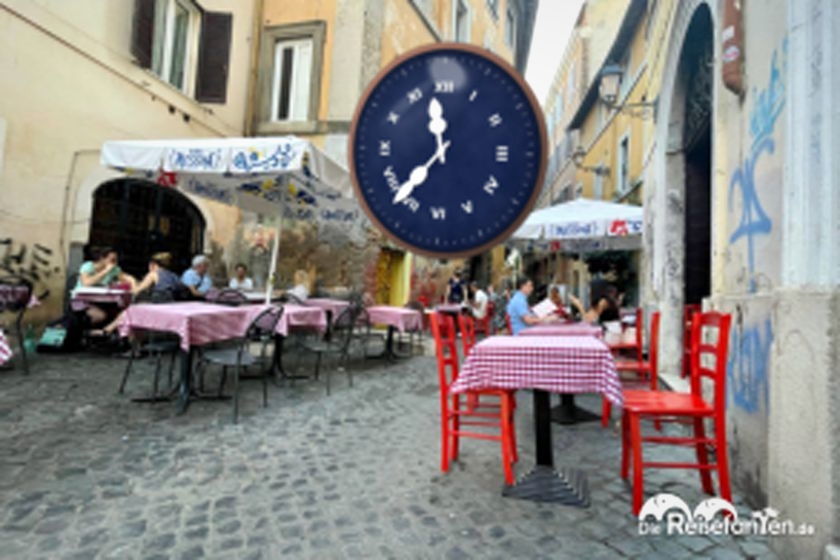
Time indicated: 11:37
